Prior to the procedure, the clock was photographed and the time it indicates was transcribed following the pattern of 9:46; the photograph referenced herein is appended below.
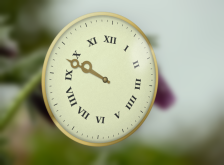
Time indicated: 9:48
